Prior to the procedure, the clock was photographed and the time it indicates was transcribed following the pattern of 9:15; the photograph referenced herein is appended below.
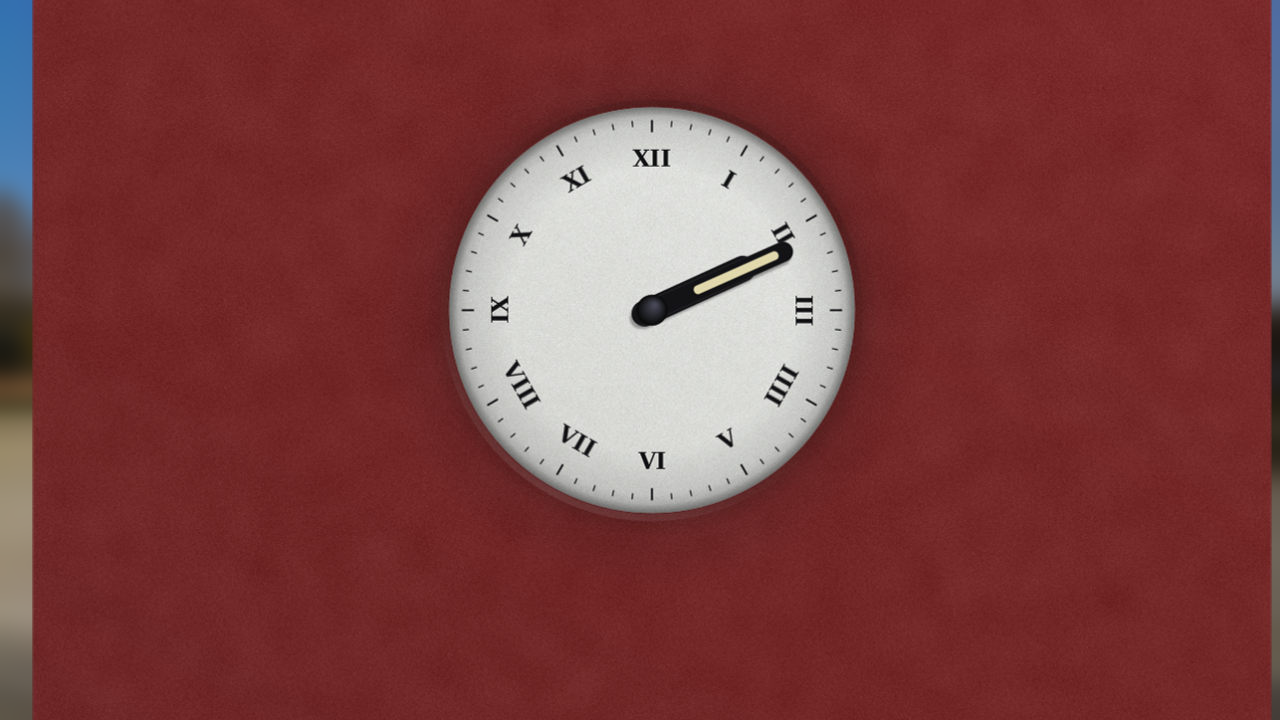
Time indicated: 2:11
